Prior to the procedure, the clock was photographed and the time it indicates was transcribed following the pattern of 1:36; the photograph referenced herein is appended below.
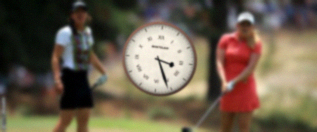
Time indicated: 3:26
